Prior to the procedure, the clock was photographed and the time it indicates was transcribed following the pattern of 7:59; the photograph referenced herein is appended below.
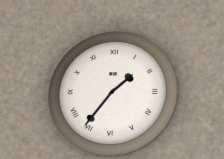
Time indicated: 1:36
